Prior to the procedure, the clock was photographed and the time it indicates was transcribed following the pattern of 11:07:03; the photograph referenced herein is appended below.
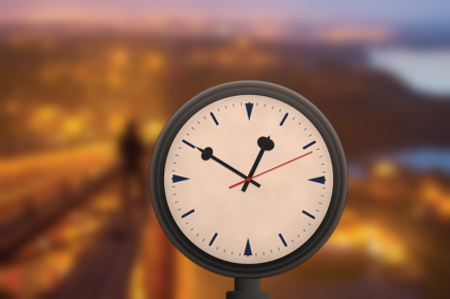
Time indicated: 12:50:11
